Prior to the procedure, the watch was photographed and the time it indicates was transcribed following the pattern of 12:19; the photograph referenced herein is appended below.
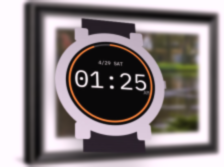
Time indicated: 1:25
